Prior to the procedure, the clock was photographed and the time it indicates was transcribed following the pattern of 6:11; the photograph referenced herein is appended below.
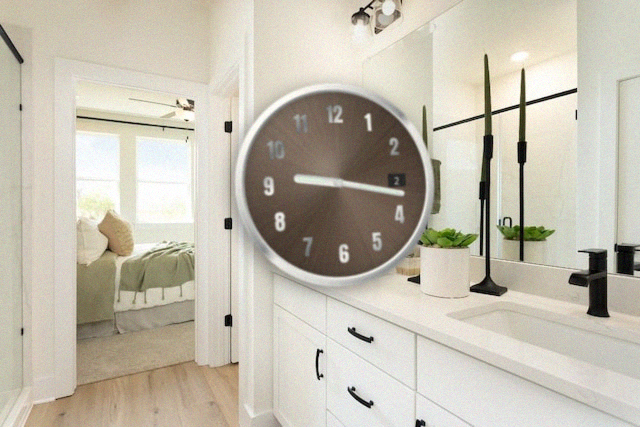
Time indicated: 9:17
